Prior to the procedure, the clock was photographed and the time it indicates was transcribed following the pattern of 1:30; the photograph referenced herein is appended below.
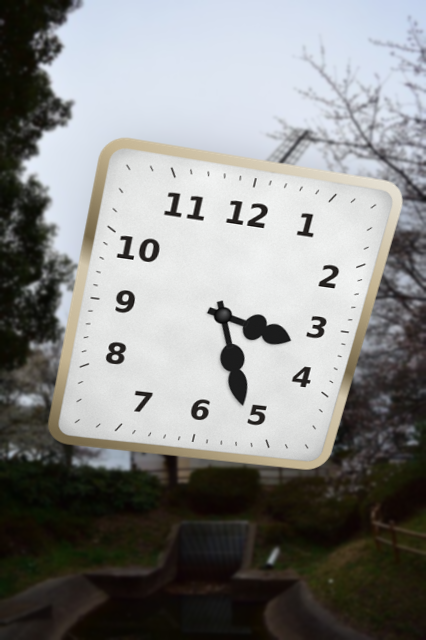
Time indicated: 3:26
